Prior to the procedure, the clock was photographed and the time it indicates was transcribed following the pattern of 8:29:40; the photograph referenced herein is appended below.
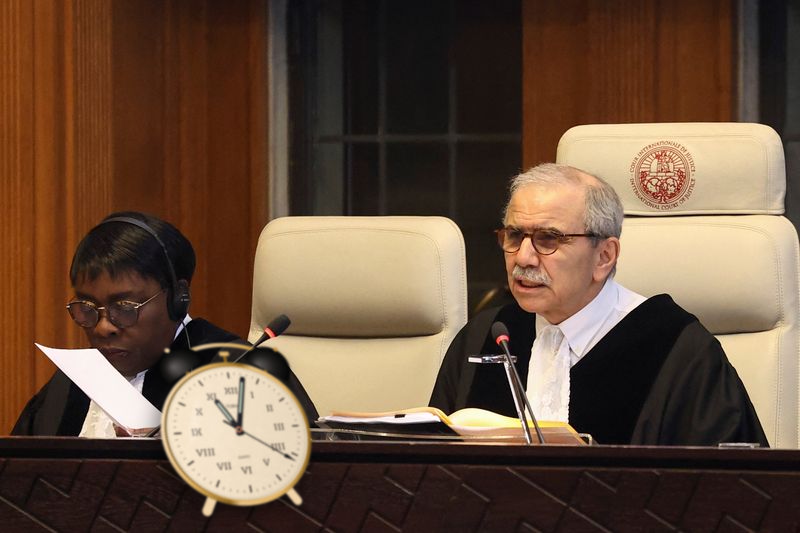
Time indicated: 11:02:21
